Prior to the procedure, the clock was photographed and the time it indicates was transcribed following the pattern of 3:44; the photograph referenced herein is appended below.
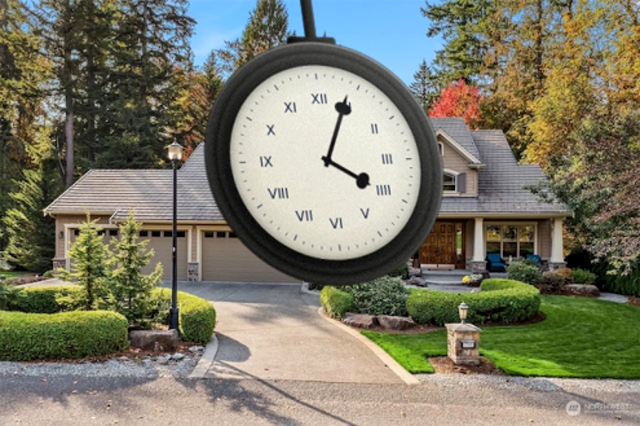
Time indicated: 4:04
